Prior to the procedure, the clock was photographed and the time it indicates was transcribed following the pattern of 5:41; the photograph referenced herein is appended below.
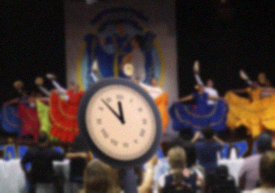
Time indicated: 11:53
